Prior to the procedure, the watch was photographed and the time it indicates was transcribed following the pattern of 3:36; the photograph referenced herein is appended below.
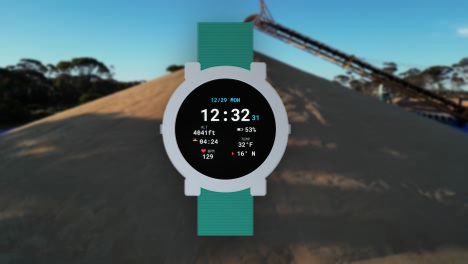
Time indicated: 12:32
